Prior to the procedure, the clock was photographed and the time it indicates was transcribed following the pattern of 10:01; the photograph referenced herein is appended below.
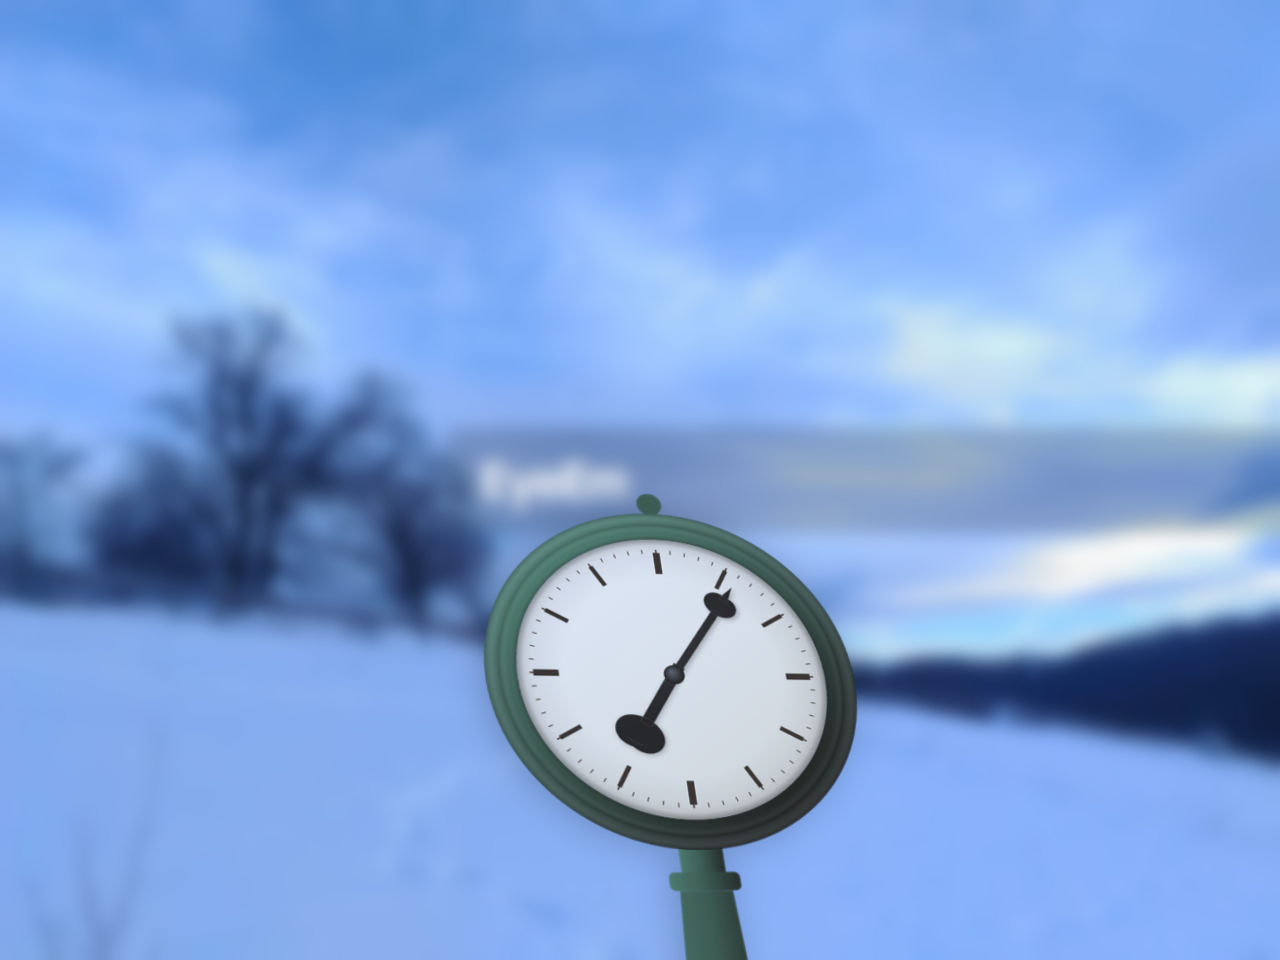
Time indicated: 7:06
